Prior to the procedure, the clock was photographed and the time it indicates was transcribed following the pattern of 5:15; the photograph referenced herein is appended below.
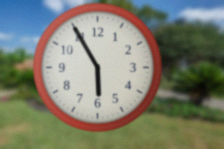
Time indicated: 5:55
